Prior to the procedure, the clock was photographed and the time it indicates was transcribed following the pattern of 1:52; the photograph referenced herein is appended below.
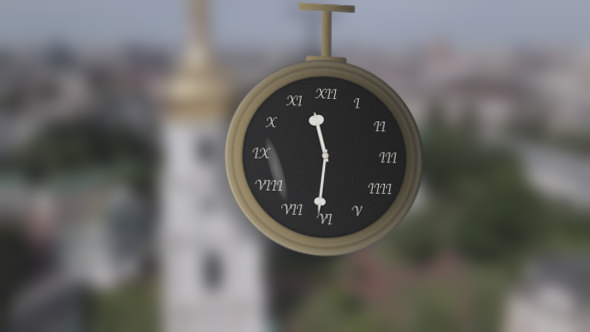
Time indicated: 11:31
